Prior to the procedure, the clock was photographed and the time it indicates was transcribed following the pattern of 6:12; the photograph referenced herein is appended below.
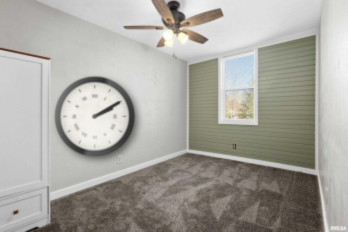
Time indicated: 2:10
